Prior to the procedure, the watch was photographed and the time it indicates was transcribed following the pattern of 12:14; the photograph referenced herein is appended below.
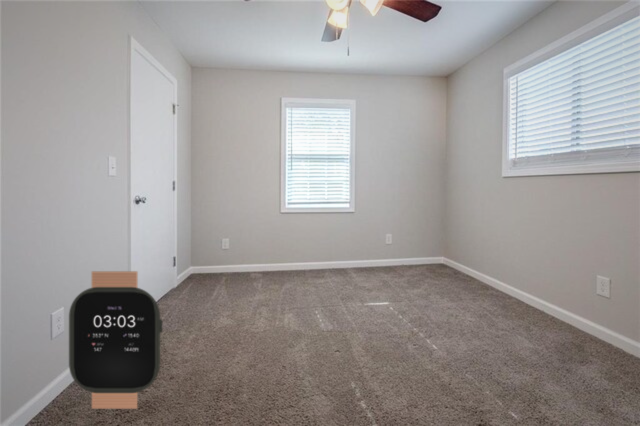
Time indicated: 3:03
